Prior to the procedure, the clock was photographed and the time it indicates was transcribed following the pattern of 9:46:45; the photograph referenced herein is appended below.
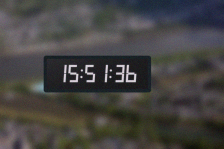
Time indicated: 15:51:36
